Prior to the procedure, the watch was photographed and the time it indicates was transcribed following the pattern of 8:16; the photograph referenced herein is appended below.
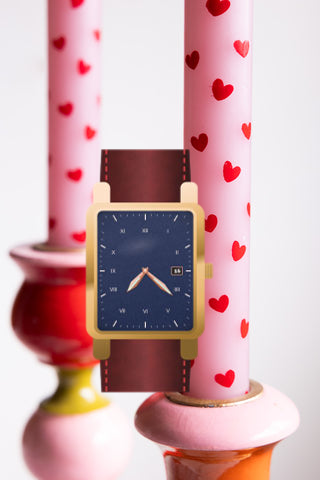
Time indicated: 7:22
